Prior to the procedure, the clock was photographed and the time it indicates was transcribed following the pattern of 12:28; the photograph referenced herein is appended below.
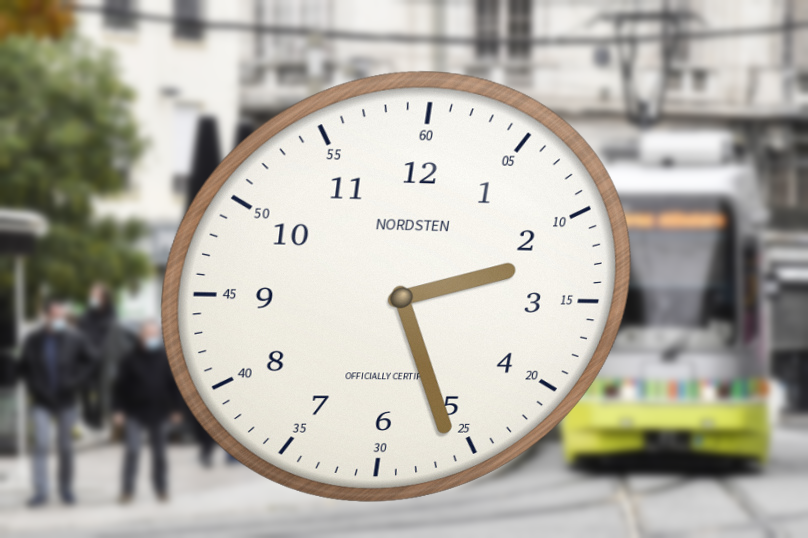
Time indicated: 2:26
